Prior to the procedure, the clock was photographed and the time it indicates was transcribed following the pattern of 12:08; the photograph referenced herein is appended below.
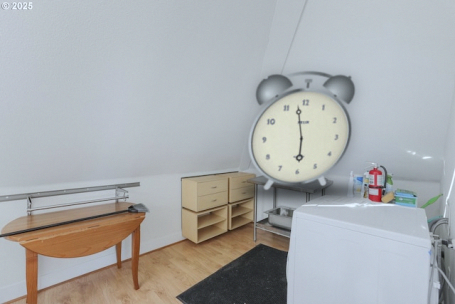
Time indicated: 5:58
